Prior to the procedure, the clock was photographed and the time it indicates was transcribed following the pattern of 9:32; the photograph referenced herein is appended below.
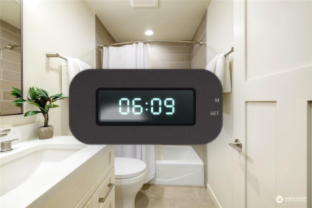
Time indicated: 6:09
